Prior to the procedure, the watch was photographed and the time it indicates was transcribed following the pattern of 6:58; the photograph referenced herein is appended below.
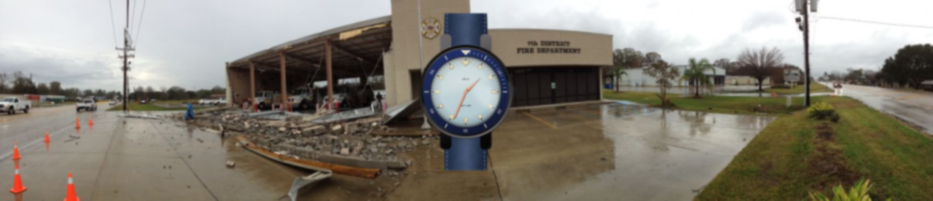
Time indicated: 1:34
